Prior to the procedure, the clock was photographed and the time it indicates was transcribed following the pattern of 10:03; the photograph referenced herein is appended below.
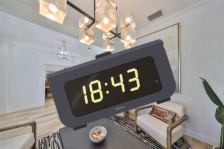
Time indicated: 18:43
